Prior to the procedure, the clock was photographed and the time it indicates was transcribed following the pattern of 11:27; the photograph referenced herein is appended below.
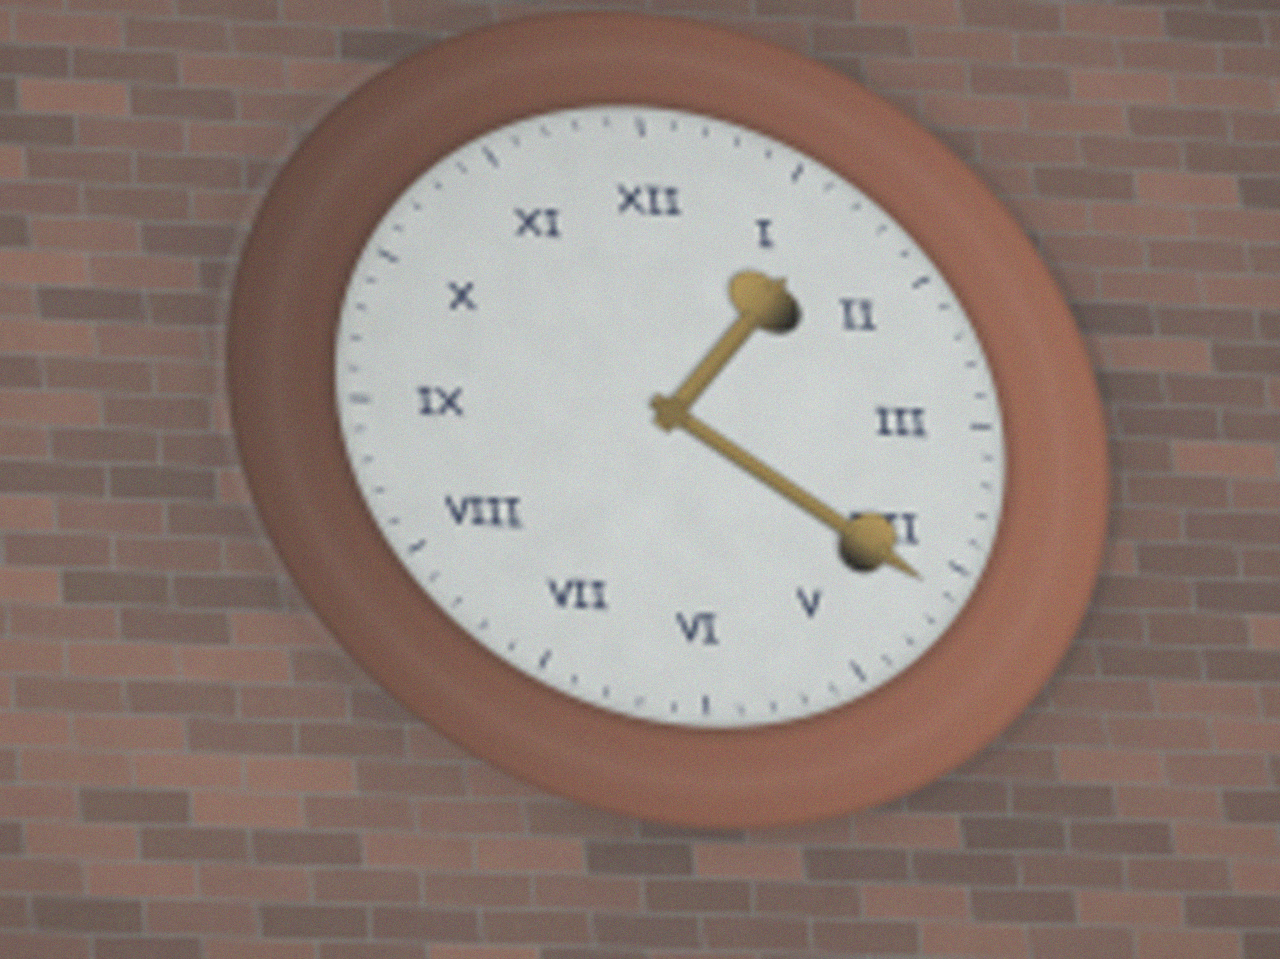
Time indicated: 1:21
